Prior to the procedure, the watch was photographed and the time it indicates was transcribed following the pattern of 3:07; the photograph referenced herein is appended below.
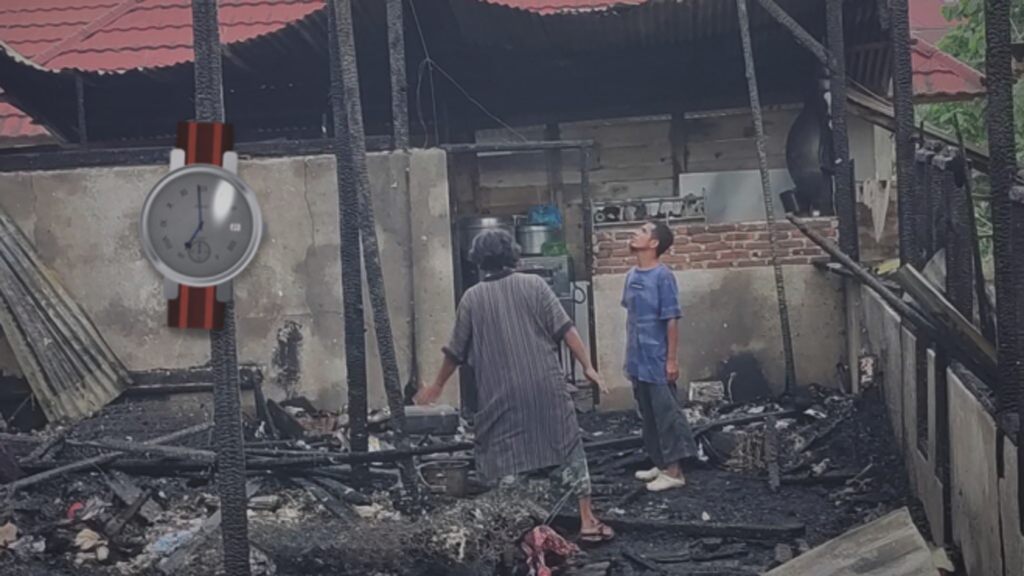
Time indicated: 6:59
